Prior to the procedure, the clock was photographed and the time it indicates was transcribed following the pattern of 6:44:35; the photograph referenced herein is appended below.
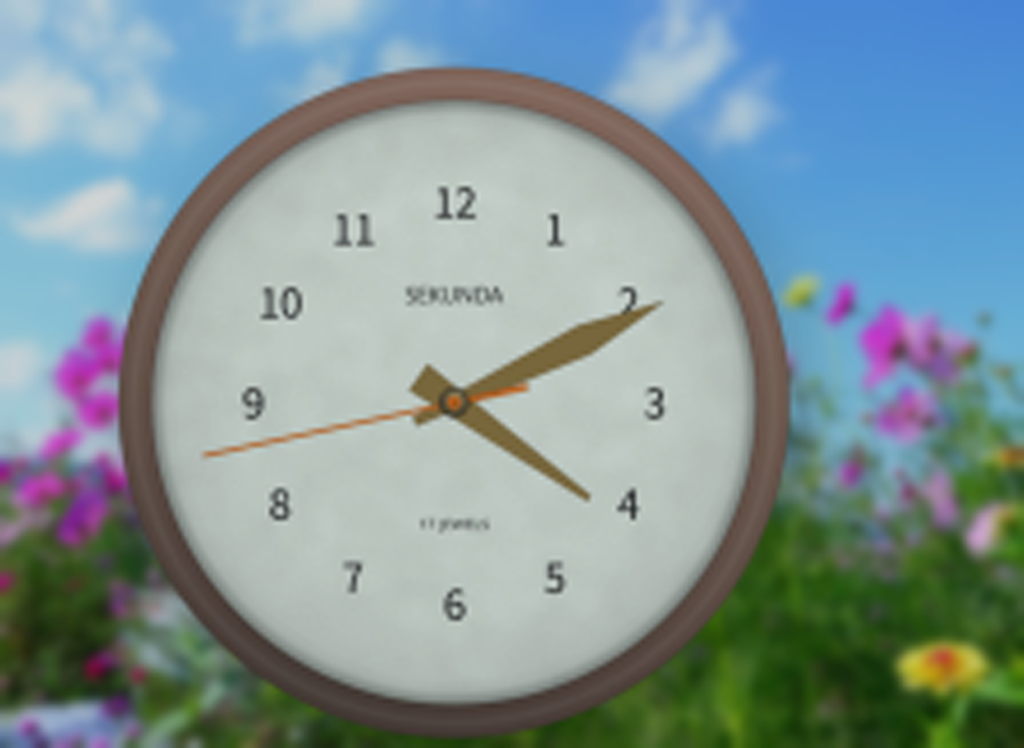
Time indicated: 4:10:43
